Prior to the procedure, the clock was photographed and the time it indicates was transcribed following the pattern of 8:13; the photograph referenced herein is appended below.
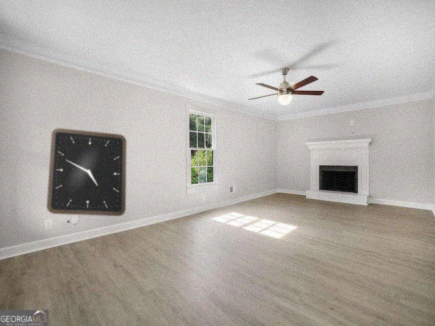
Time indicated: 4:49
